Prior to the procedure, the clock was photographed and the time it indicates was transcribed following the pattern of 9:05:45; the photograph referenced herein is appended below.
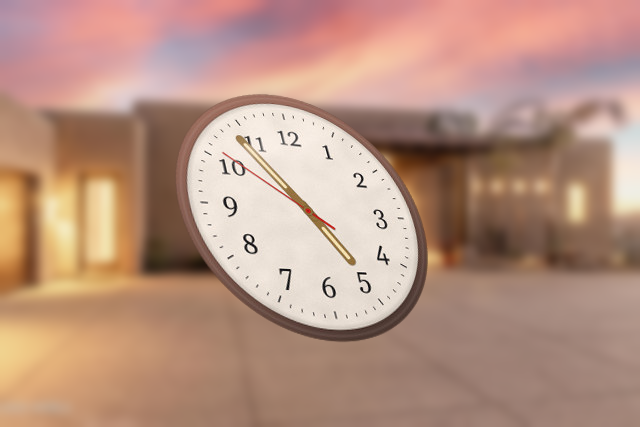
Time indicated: 4:53:51
